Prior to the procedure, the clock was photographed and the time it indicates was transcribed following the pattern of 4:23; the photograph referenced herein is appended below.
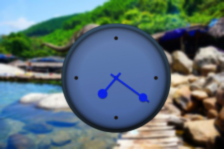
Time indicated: 7:21
